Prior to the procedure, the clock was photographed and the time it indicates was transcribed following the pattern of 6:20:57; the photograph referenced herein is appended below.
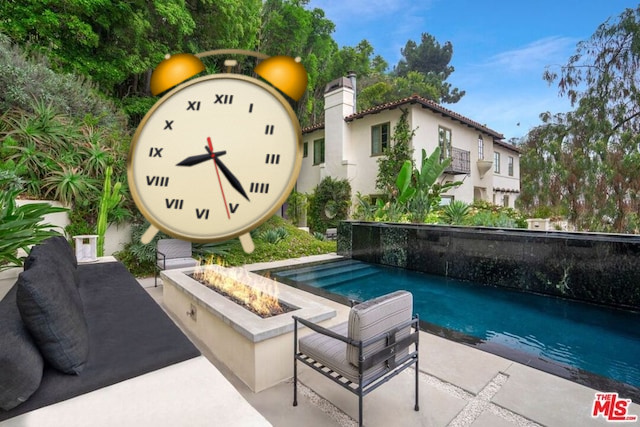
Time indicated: 8:22:26
